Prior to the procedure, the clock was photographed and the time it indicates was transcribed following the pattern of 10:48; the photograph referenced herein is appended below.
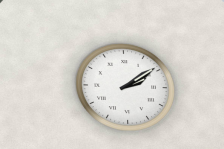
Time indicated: 2:09
